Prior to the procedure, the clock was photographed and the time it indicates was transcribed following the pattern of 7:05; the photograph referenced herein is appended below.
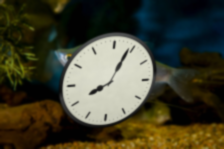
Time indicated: 8:04
